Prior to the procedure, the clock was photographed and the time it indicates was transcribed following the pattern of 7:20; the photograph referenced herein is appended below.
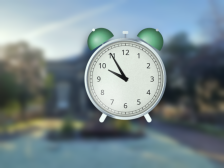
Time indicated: 9:55
